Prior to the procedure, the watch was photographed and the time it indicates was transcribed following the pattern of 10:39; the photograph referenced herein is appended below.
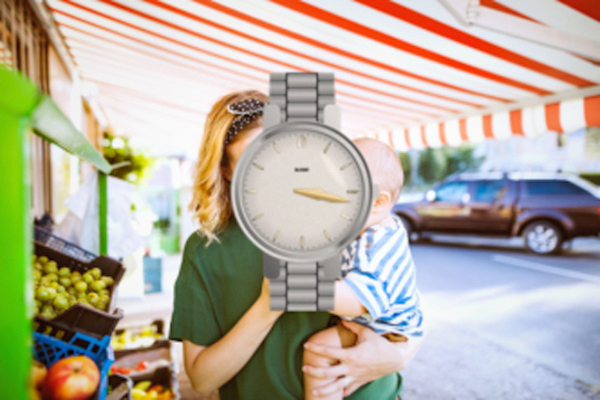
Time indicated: 3:17
